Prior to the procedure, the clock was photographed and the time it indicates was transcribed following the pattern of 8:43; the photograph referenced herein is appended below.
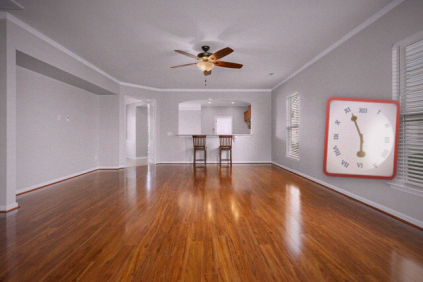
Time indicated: 5:56
